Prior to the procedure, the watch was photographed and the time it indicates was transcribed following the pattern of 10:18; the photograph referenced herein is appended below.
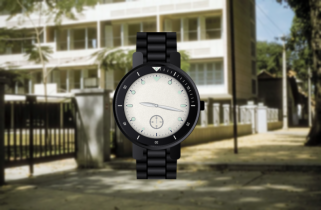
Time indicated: 9:17
